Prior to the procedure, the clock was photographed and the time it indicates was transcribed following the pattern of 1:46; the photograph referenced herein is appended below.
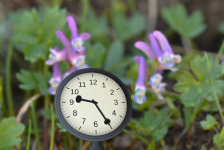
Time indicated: 9:25
